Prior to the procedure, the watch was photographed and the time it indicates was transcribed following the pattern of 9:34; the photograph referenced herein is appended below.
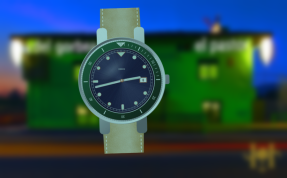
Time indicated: 2:43
